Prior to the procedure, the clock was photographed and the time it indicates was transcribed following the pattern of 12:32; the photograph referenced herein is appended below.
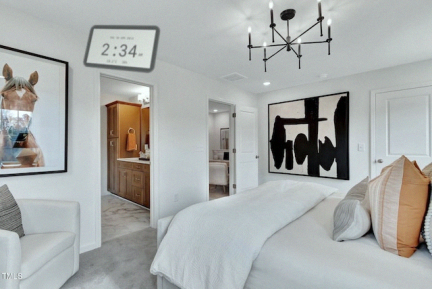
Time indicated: 2:34
